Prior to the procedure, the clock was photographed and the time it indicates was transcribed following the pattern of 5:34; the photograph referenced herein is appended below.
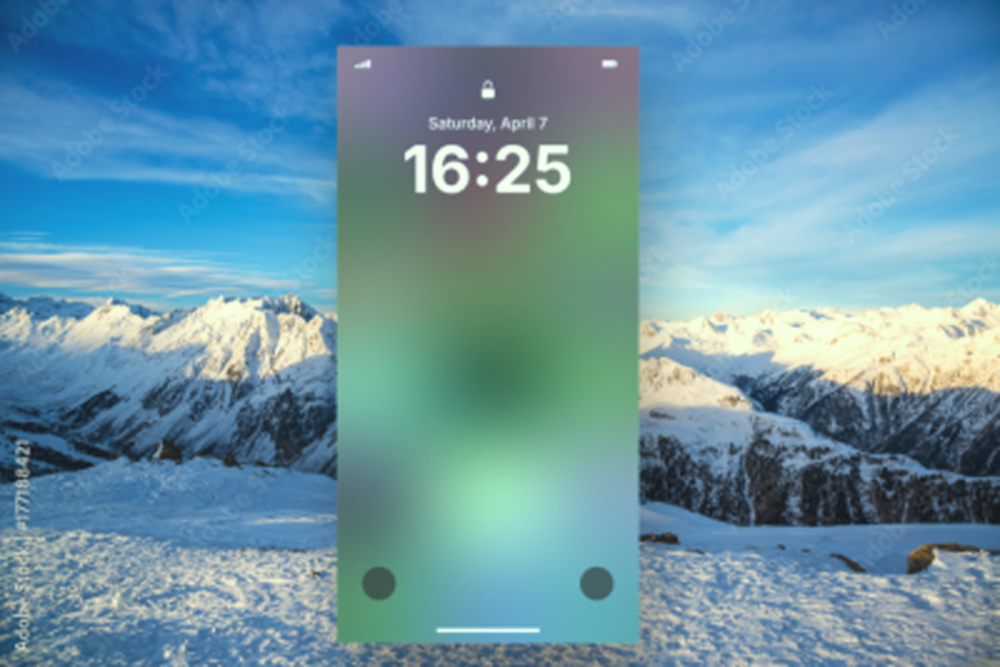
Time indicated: 16:25
